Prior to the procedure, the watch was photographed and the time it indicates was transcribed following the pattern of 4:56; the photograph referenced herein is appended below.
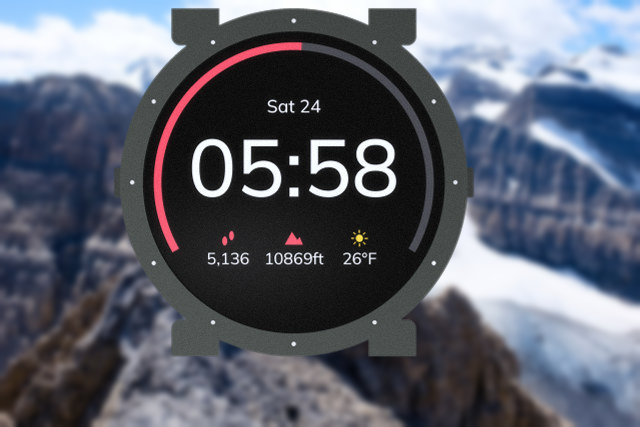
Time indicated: 5:58
